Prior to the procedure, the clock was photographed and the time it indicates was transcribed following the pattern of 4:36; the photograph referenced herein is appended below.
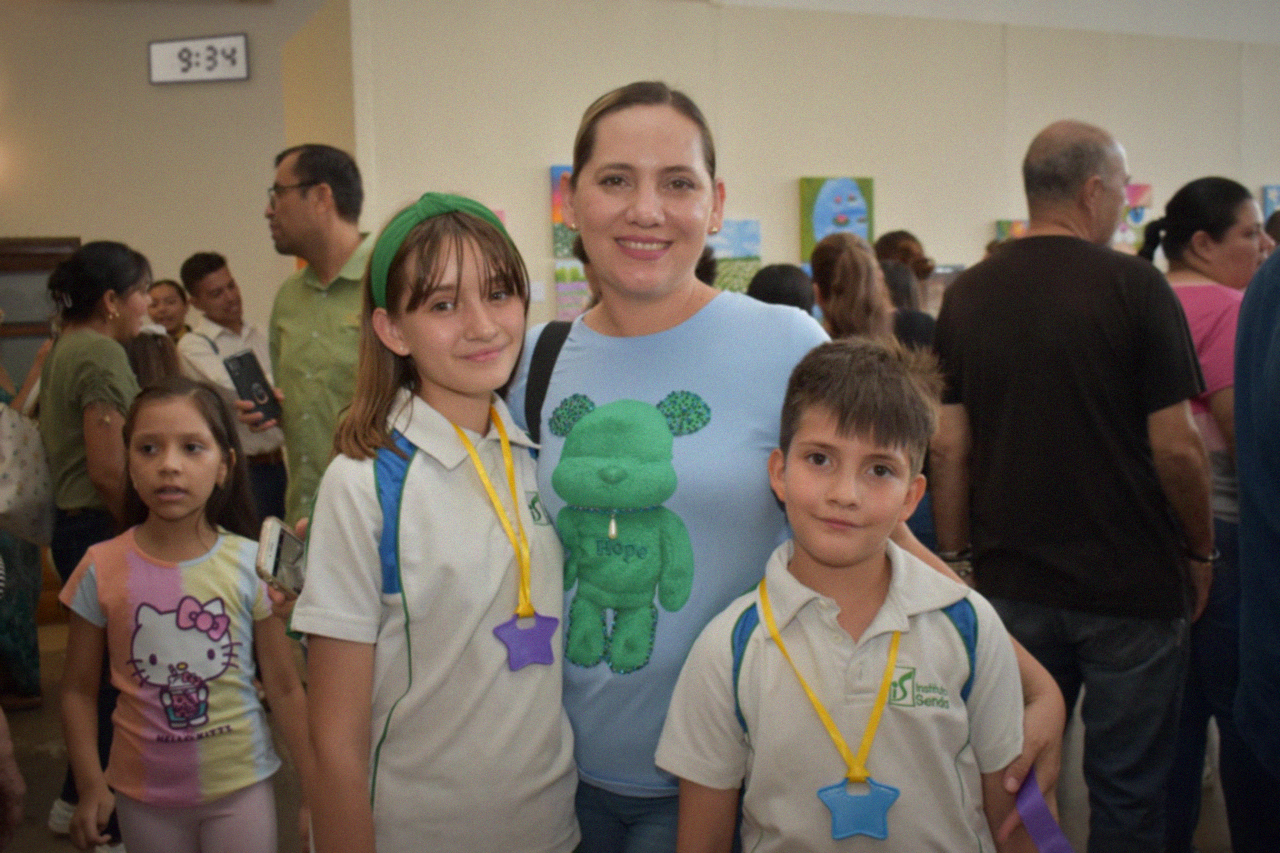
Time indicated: 9:34
